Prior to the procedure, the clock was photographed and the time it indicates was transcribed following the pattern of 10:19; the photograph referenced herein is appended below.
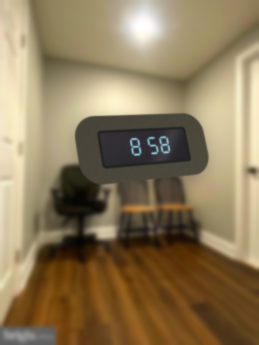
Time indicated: 8:58
